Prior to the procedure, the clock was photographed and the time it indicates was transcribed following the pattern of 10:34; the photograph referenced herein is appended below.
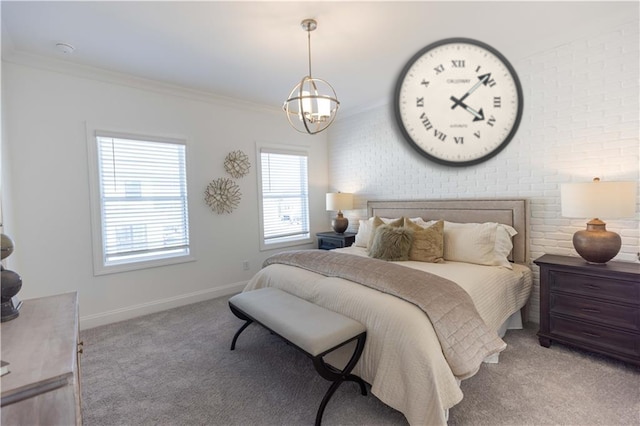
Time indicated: 4:08
